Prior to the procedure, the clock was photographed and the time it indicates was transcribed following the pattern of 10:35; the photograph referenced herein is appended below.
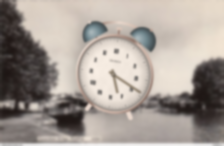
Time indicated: 5:19
